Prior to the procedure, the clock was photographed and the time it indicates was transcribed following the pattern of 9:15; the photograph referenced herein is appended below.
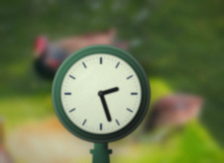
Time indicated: 2:27
